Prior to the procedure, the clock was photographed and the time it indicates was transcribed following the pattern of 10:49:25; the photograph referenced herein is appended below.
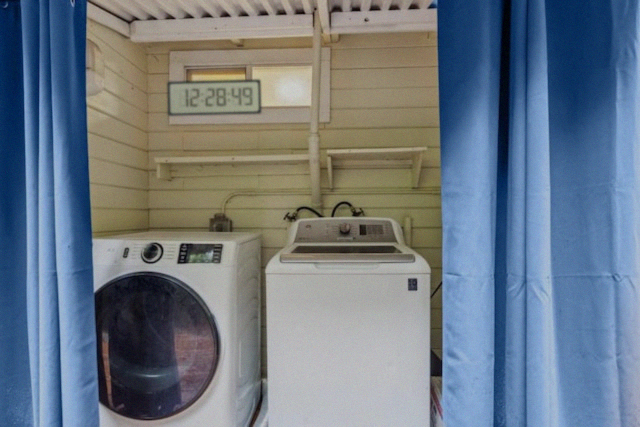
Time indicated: 12:28:49
